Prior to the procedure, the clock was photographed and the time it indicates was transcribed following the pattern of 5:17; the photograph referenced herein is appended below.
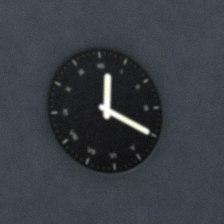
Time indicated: 12:20
